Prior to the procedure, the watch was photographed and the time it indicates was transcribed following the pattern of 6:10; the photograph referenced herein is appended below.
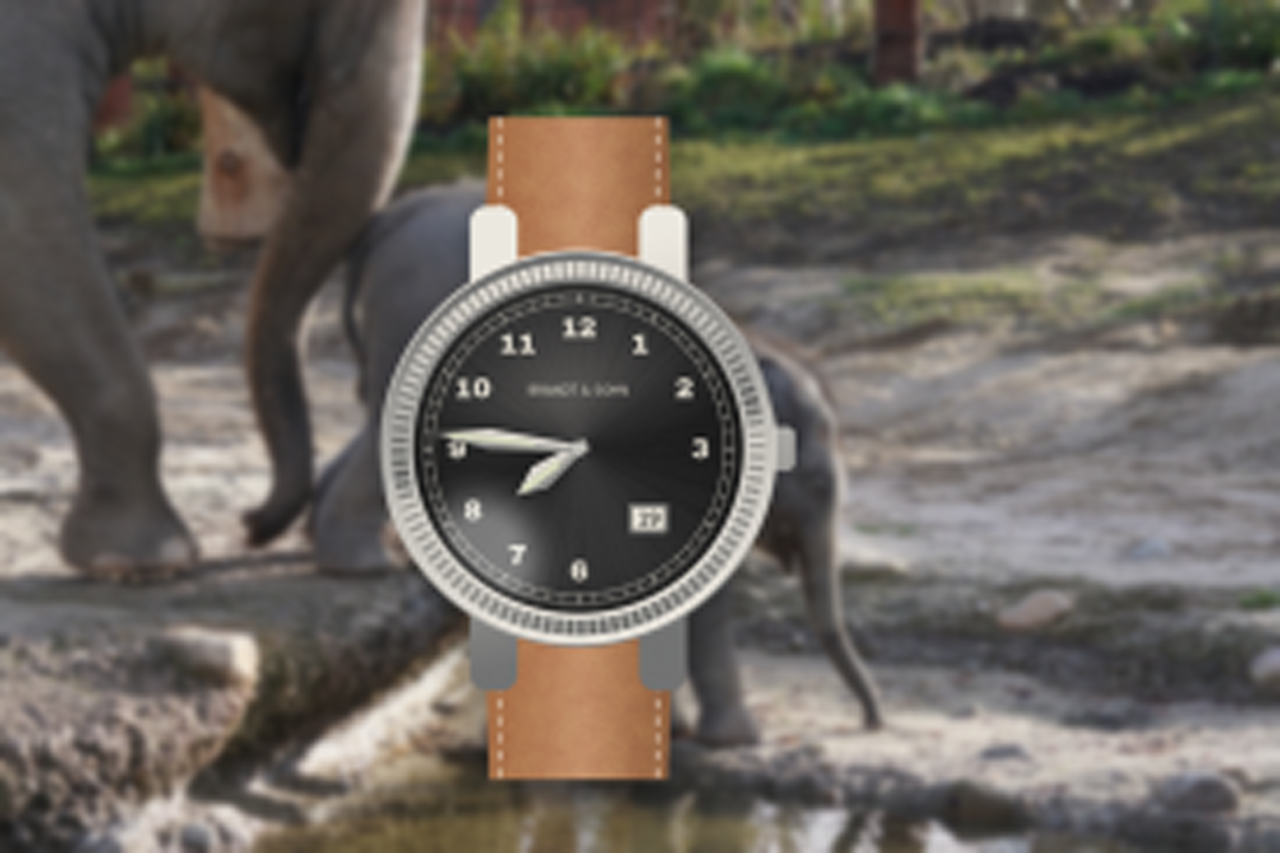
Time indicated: 7:46
